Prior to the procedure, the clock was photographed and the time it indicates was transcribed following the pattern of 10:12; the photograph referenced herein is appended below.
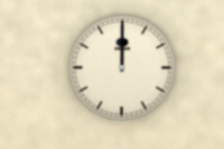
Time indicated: 12:00
